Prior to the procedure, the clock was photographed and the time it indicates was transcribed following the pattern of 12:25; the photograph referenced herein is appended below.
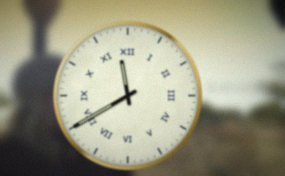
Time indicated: 11:40
